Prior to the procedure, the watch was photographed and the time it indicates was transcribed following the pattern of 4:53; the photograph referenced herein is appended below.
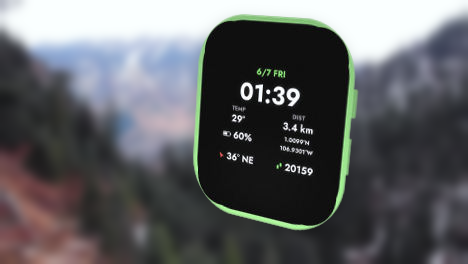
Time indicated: 1:39
